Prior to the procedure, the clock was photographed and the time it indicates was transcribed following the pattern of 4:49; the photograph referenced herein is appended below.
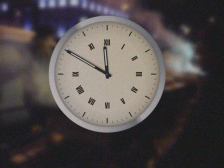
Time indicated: 11:50
